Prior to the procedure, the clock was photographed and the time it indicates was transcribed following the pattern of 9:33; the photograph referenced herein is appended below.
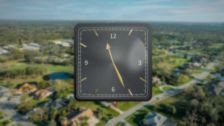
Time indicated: 11:26
